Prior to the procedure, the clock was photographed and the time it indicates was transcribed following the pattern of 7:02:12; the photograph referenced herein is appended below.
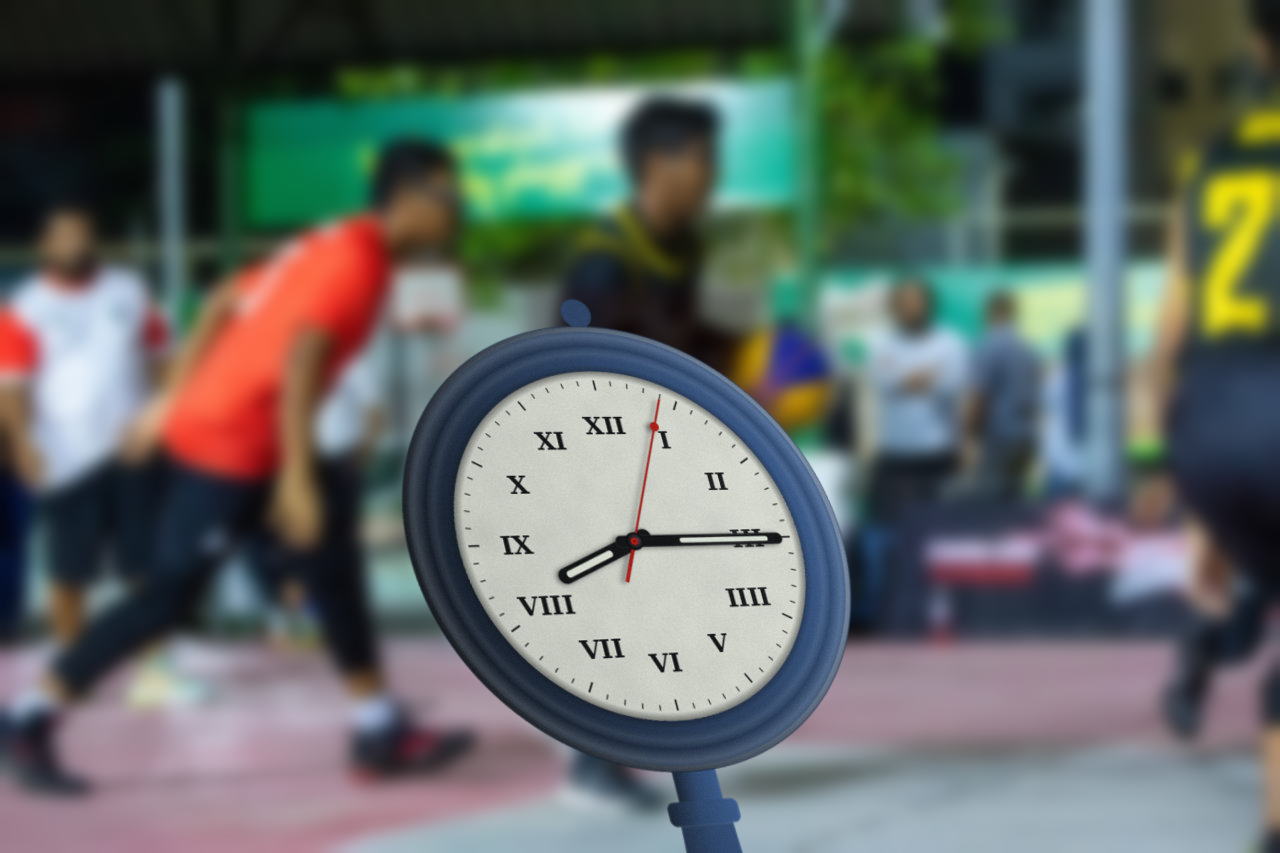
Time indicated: 8:15:04
